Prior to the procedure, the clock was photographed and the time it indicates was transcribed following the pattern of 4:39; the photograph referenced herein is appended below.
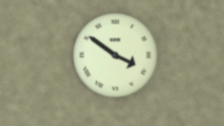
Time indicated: 3:51
